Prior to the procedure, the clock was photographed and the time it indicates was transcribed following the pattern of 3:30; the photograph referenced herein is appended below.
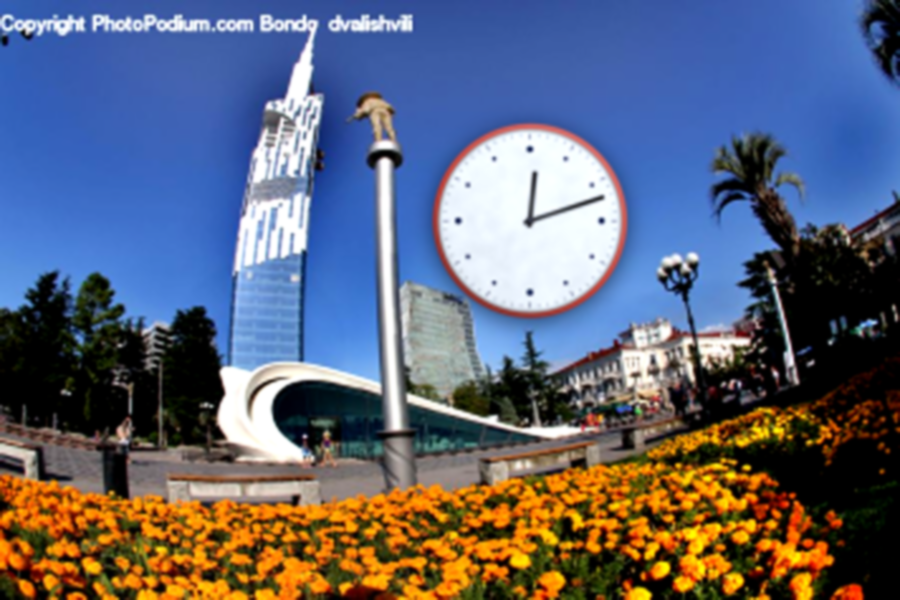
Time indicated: 12:12
